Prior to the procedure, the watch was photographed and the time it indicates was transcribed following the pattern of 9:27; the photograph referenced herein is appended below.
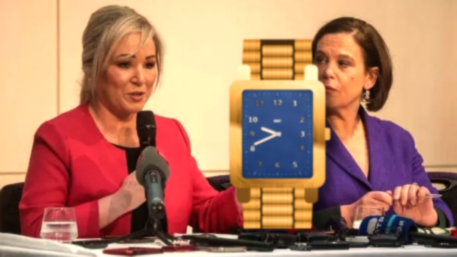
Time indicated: 9:41
